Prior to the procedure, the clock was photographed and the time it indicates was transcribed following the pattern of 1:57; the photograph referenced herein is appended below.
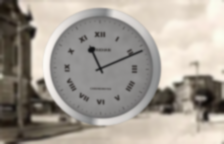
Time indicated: 11:11
